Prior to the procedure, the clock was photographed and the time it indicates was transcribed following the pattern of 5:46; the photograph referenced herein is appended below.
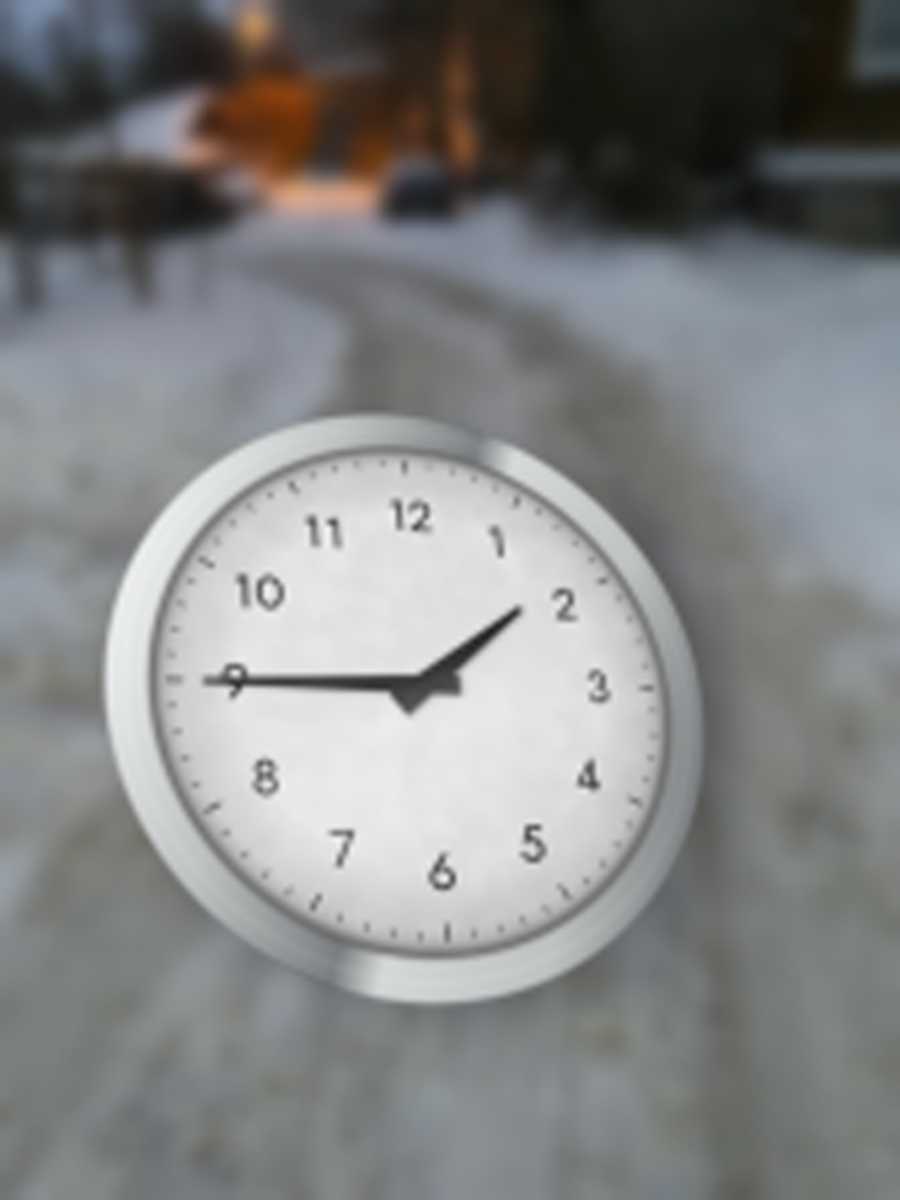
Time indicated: 1:45
